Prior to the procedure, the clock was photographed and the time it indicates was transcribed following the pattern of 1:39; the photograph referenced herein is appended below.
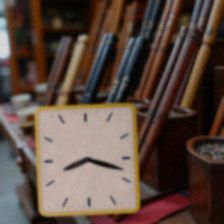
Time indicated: 8:18
